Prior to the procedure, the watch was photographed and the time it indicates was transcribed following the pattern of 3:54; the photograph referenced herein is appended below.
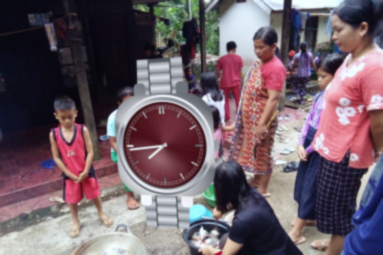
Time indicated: 7:44
